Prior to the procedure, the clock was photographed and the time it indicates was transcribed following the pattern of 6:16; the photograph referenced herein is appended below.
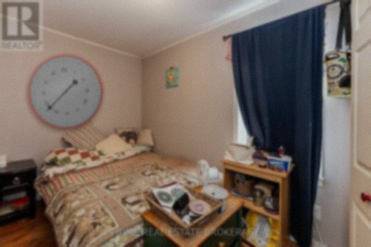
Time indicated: 1:38
